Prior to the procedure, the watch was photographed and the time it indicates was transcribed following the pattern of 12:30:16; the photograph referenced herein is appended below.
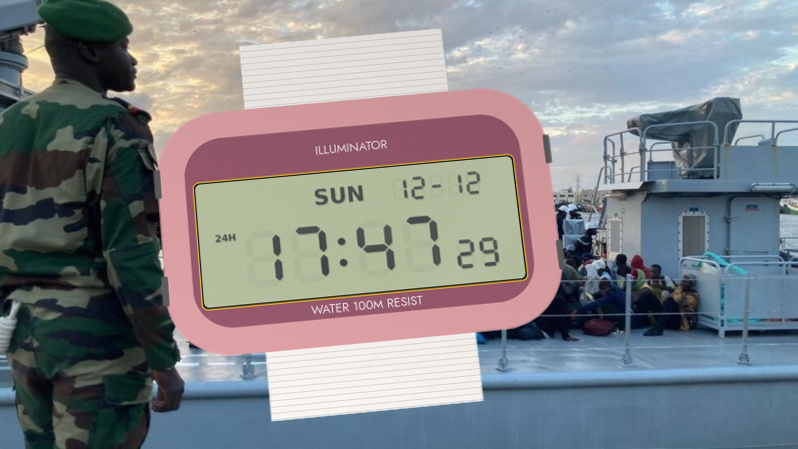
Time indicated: 17:47:29
